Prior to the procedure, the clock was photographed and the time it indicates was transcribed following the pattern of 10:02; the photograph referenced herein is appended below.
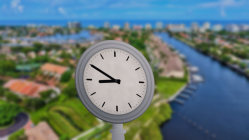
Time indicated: 8:50
